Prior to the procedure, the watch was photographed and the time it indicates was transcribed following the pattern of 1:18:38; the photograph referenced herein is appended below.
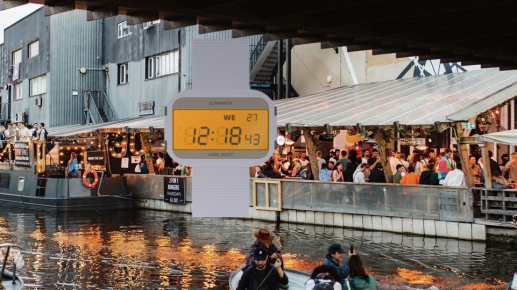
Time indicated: 12:18:43
